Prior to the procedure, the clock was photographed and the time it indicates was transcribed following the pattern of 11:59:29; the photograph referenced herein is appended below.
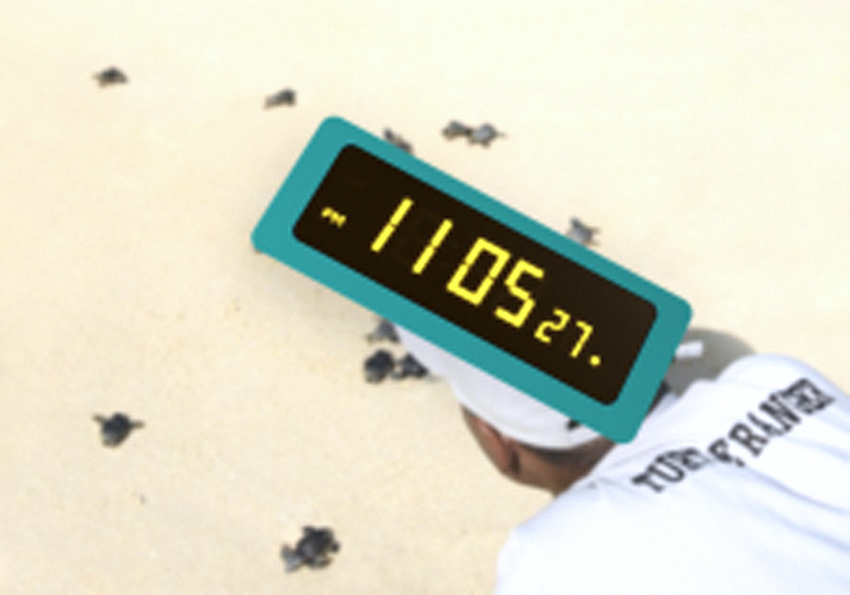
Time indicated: 11:05:27
